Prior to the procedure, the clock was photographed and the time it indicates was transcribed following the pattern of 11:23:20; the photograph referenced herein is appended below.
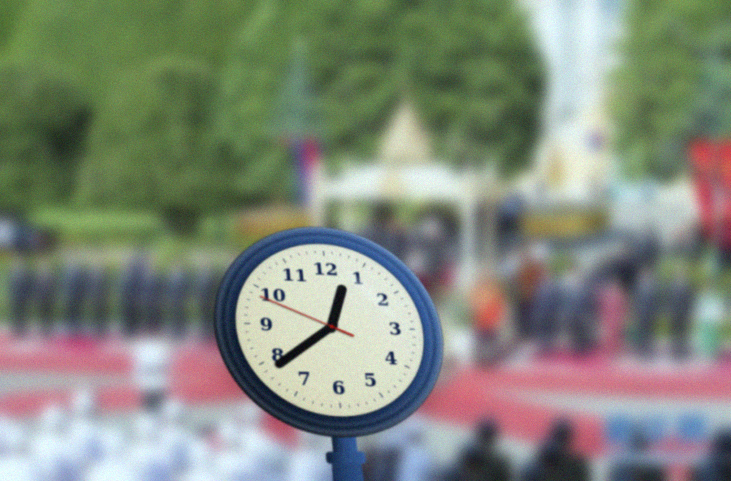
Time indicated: 12:38:49
